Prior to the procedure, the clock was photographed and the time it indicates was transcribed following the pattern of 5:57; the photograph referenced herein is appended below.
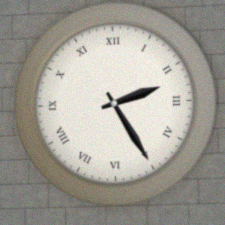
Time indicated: 2:25
